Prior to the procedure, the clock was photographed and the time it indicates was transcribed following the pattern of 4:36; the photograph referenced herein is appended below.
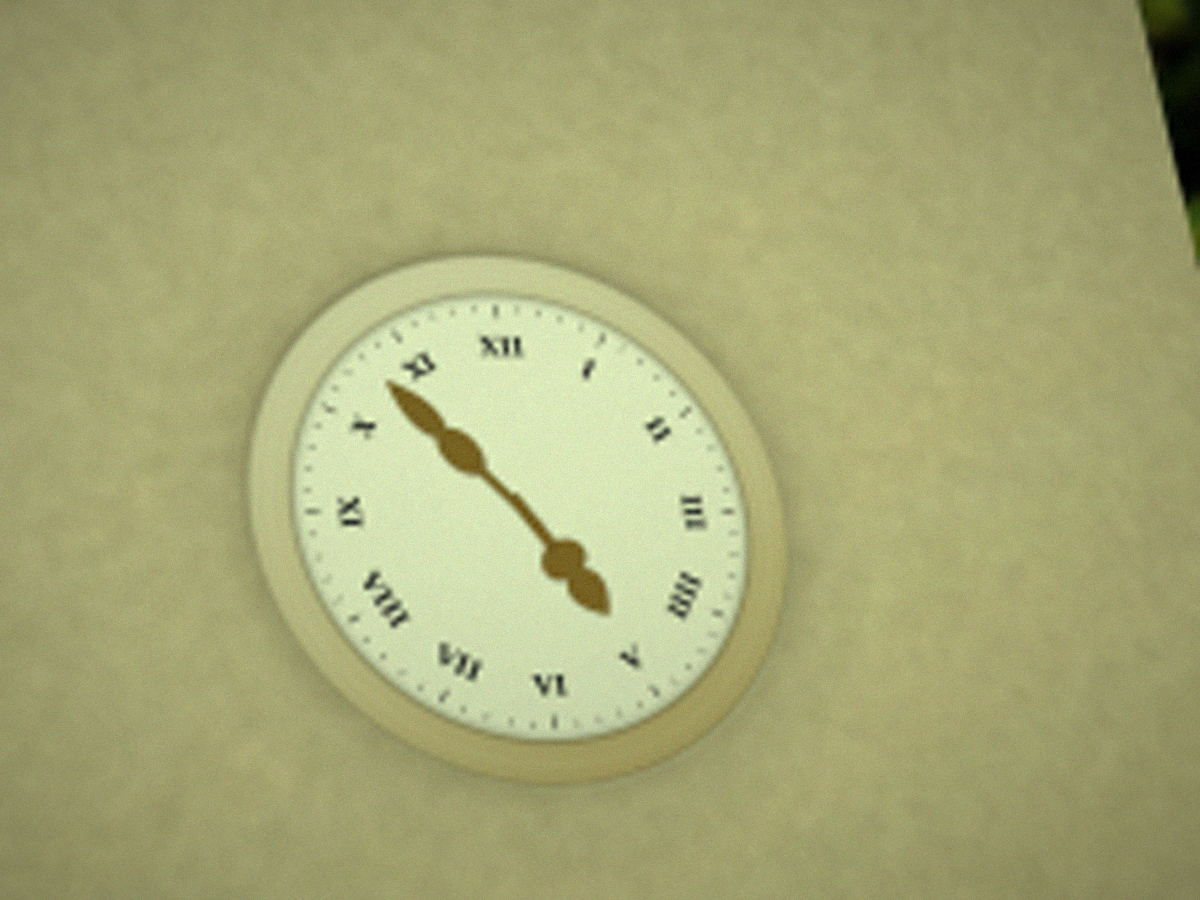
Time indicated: 4:53
